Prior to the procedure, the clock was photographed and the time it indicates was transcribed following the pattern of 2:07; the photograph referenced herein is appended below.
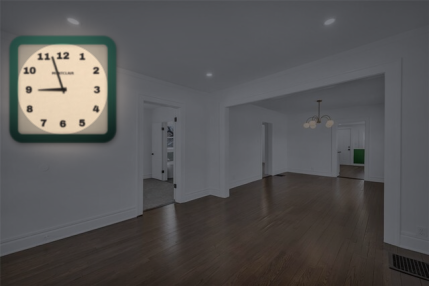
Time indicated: 8:57
